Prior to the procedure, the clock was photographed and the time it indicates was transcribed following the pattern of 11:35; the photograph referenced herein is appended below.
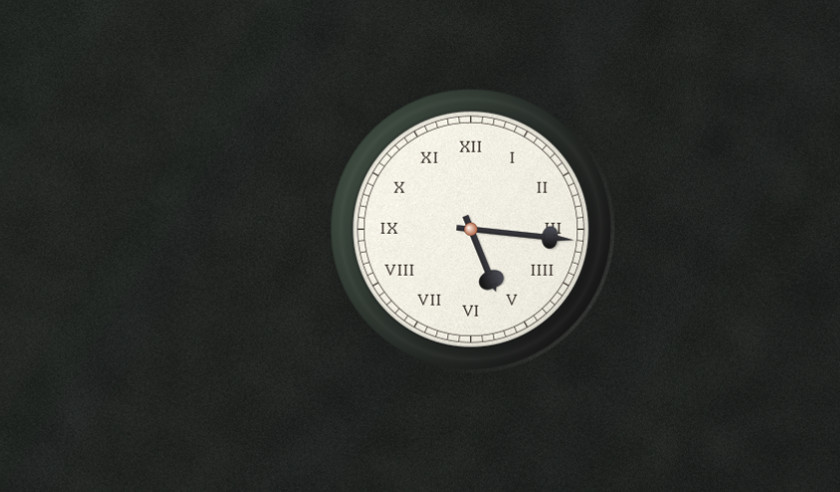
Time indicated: 5:16
